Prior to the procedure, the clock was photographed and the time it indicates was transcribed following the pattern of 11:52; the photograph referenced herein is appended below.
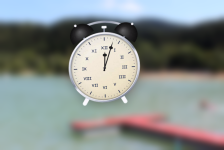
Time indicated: 12:03
